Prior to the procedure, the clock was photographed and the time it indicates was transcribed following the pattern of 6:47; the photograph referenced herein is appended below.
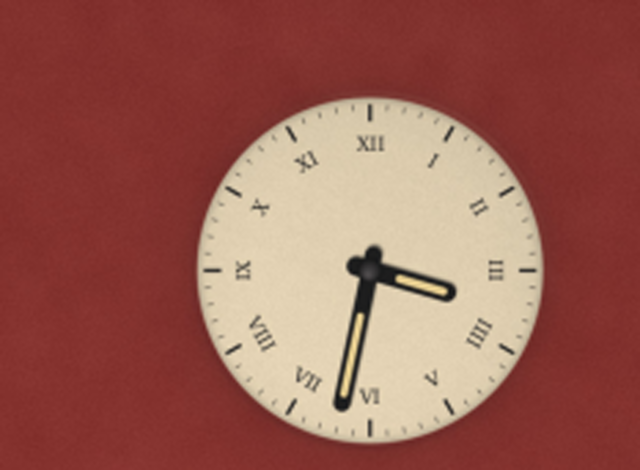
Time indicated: 3:32
